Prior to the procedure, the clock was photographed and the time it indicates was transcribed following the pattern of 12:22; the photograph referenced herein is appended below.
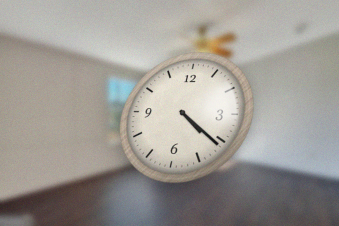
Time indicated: 4:21
